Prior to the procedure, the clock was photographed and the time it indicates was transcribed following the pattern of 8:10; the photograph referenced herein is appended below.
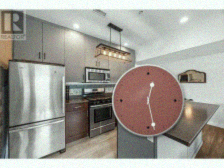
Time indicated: 12:28
